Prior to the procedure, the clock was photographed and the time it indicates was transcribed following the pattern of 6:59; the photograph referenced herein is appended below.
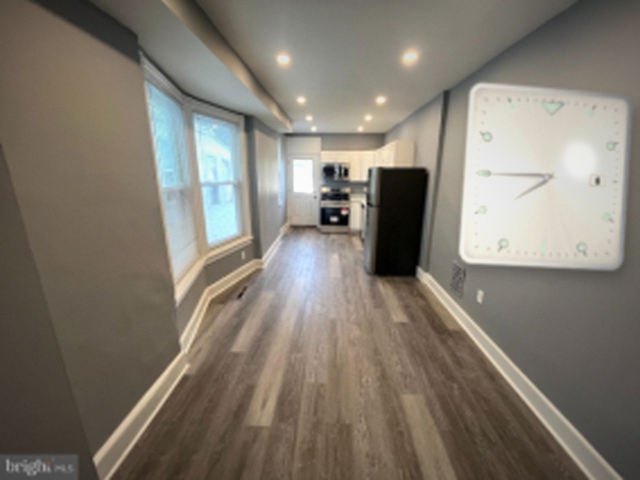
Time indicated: 7:45
